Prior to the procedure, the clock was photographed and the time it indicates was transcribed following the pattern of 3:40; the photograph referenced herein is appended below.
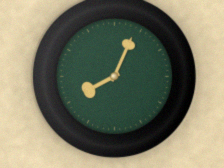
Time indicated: 8:04
